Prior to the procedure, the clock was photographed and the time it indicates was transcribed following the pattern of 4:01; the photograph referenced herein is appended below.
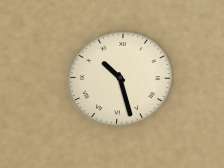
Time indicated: 10:27
